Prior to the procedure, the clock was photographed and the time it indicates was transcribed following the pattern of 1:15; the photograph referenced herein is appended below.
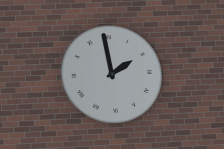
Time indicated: 1:59
